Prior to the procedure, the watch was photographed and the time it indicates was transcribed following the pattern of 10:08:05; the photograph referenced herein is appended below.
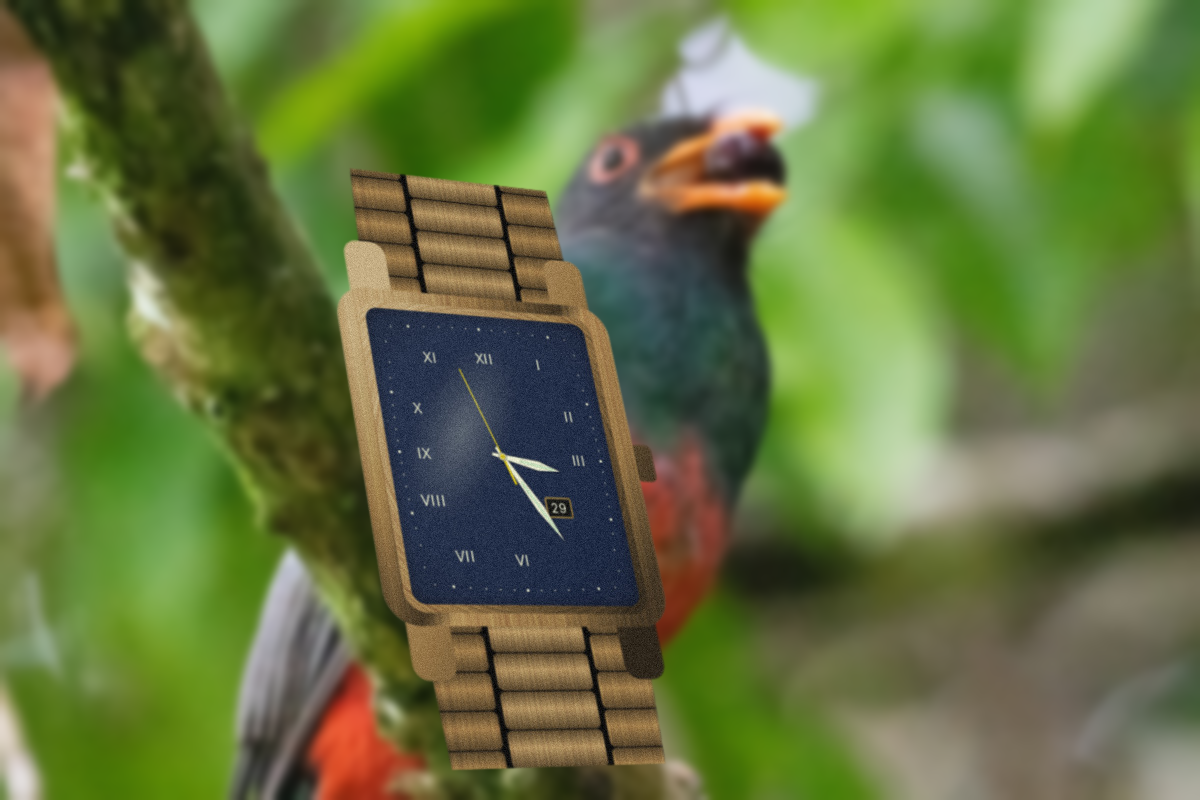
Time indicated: 3:24:57
